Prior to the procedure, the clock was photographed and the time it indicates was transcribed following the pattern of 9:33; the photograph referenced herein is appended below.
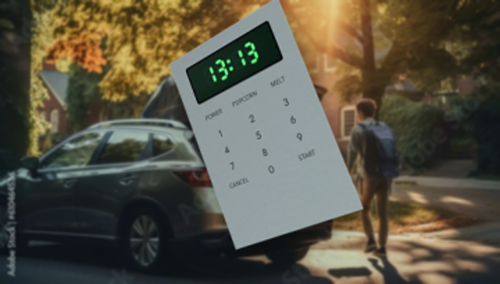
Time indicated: 13:13
